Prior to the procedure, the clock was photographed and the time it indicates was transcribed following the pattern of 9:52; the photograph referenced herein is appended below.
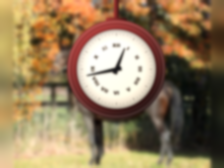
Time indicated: 12:43
